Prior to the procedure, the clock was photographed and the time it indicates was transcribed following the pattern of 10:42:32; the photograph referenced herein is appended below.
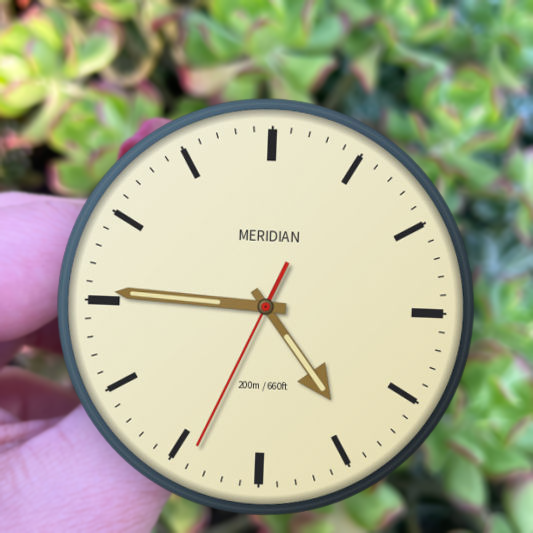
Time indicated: 4:45:34
